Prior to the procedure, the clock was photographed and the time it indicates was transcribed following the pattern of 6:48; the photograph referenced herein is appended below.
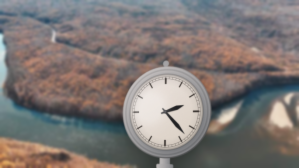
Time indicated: 2:23
